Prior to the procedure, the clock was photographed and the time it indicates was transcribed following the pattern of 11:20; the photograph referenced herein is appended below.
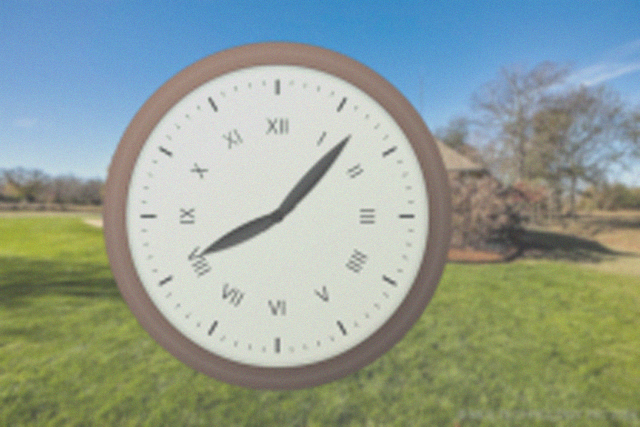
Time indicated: 8:07
